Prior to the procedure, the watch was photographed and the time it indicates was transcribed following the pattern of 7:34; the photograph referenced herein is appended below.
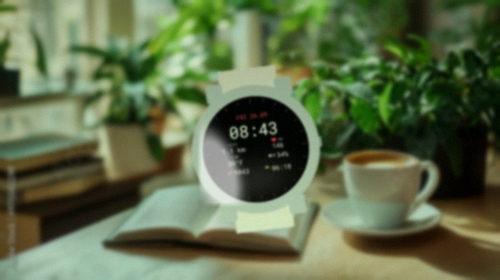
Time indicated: 8:43
